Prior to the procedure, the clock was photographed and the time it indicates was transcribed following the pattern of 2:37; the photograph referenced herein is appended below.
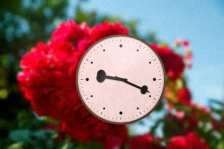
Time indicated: 9:19
